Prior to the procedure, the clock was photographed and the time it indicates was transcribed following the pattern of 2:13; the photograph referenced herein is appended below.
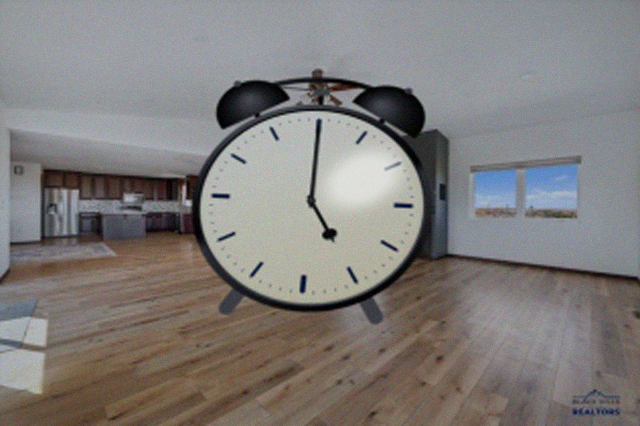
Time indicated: 5:00
